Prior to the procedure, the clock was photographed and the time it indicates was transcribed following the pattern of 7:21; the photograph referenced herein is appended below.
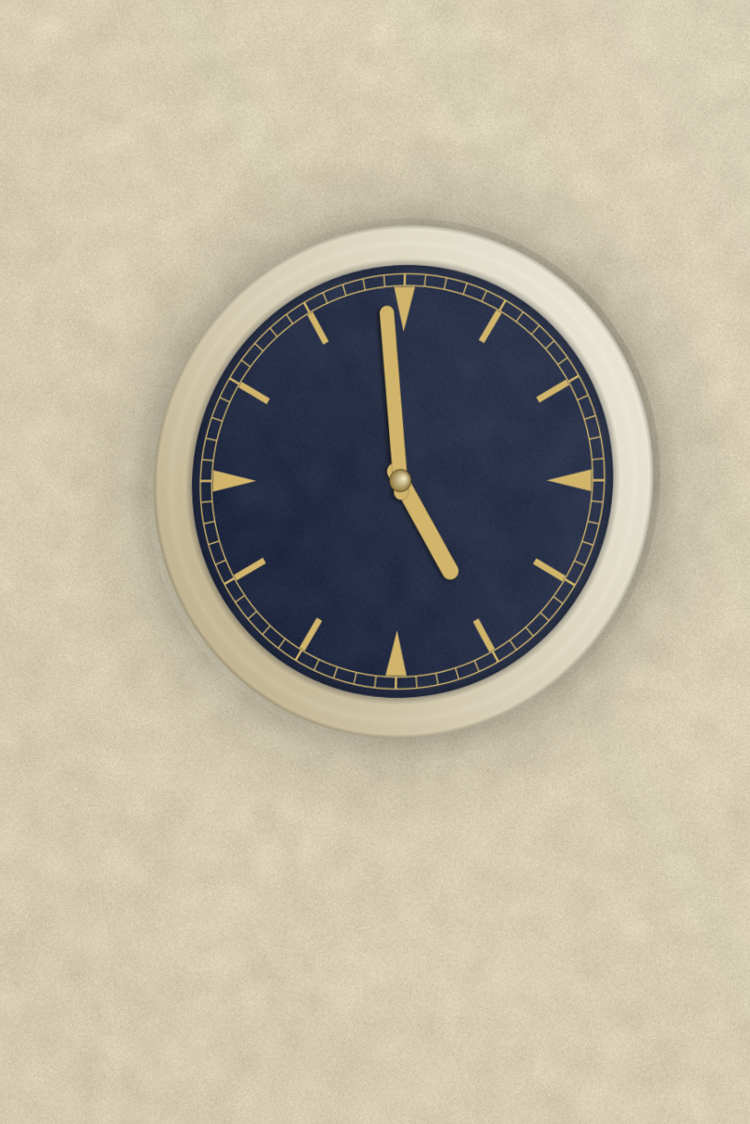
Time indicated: 4:59
